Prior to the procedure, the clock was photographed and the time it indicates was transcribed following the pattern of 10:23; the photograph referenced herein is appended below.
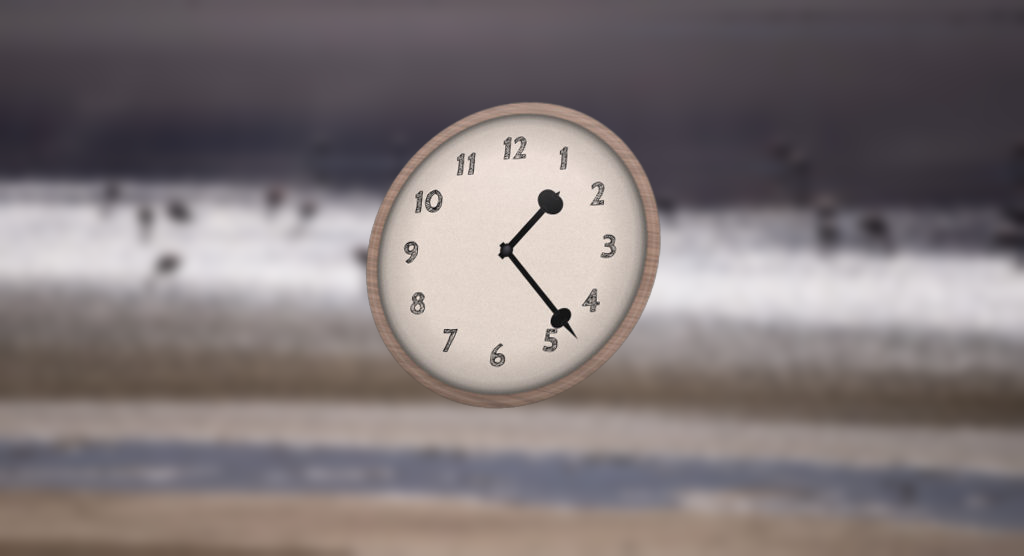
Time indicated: 1:23
